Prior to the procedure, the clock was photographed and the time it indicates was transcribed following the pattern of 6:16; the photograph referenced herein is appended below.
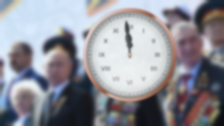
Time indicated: 11:59
